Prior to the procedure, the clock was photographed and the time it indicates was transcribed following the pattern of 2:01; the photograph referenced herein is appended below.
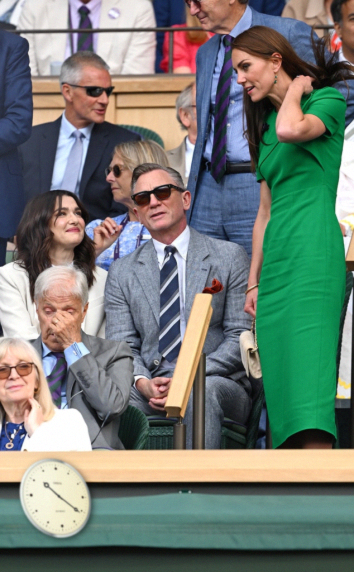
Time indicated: 10:21
